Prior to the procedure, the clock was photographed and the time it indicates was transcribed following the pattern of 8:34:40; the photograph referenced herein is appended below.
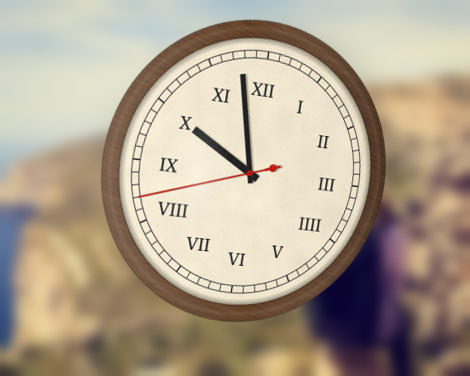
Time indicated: 9:57:42
